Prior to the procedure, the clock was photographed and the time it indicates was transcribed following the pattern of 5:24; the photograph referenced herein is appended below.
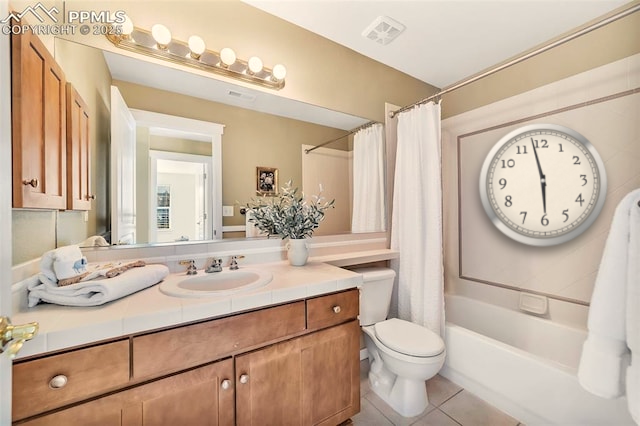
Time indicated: 5:58
